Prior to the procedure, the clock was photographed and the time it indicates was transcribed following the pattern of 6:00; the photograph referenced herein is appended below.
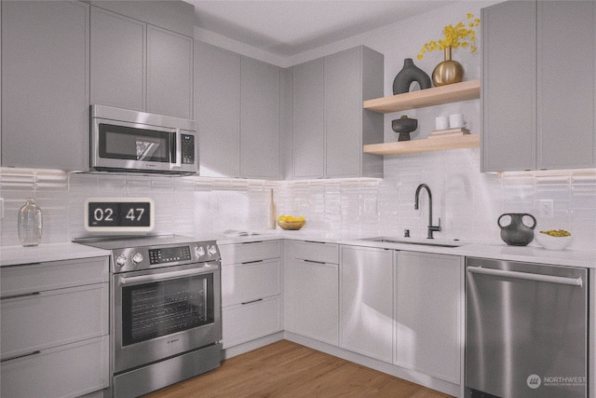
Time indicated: 2:47
